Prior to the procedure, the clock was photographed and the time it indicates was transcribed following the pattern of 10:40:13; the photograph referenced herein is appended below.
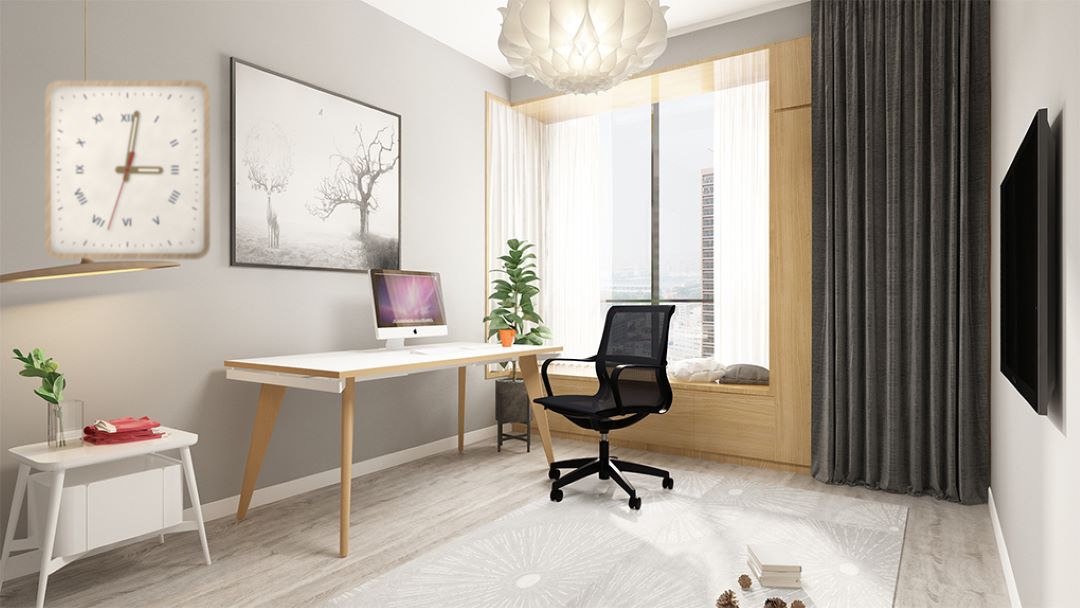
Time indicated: 3:01:33
